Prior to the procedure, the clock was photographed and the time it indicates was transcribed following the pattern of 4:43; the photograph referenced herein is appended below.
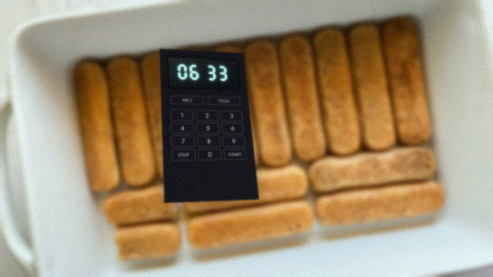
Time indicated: 6:33
